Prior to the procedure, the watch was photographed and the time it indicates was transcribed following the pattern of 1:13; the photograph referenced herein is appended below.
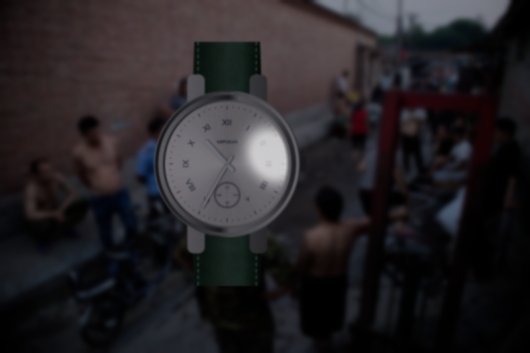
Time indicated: 10:35
